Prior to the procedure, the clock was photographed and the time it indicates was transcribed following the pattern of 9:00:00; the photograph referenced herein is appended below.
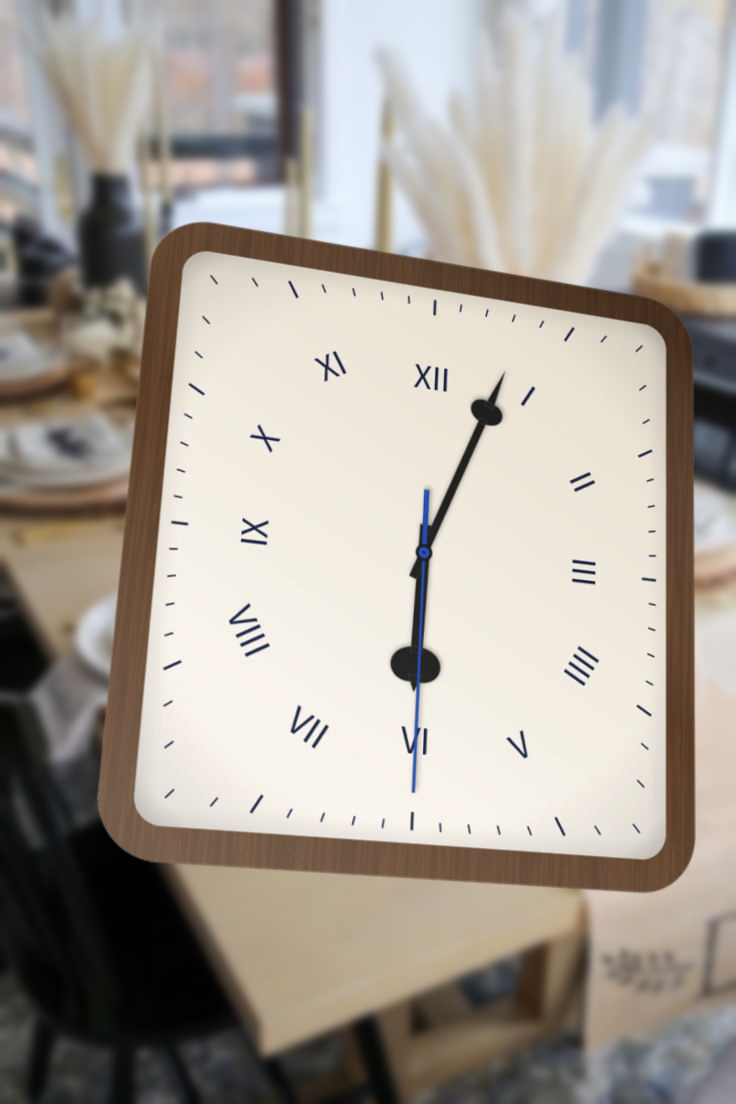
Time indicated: 6:03:30
